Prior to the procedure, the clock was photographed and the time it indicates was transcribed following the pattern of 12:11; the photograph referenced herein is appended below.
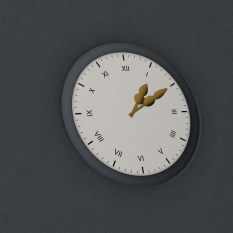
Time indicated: 1:10
